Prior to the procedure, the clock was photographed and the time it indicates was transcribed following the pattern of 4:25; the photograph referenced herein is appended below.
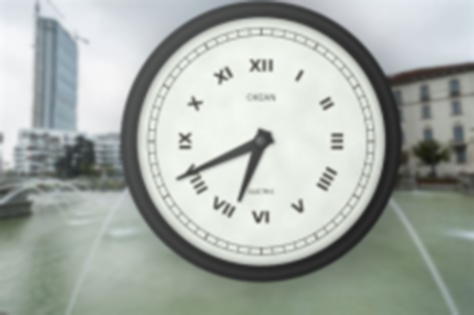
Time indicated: 6:41
